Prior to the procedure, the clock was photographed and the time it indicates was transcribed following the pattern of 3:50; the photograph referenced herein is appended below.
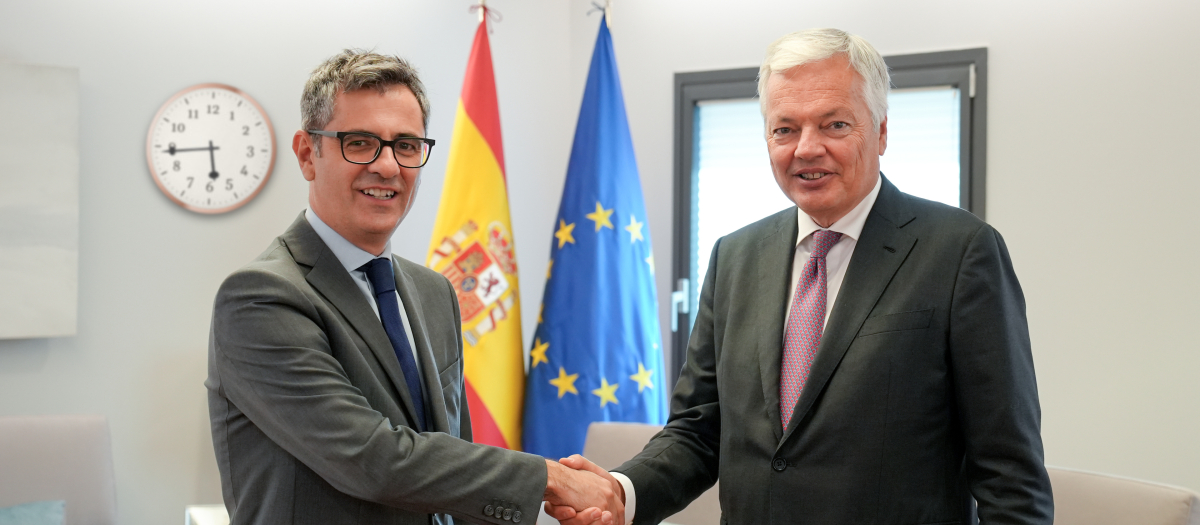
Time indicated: 5:44
